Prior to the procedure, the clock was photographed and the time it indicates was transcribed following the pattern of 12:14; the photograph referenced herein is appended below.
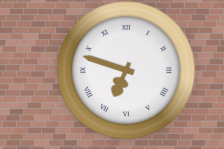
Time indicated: 6:48
